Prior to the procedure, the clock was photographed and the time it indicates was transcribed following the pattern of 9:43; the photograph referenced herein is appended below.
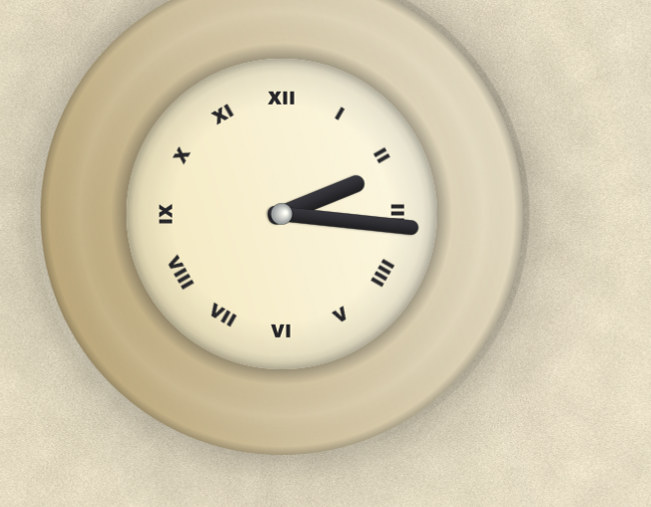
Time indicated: 2:16
